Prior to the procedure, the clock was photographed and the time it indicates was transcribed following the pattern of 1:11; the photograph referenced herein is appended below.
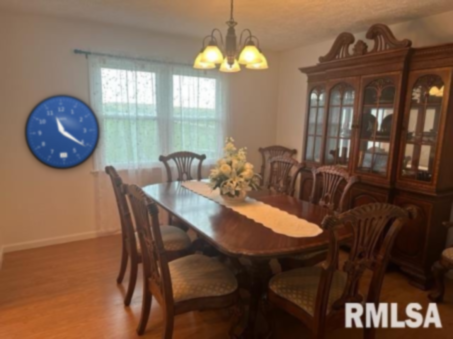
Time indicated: 11:21
